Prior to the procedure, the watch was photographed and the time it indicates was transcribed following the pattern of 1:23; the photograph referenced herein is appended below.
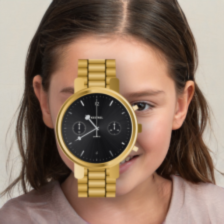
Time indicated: 10:40
